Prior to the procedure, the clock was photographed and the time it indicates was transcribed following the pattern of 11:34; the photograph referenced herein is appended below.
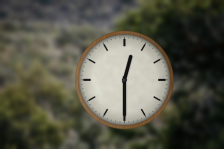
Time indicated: 12:30
